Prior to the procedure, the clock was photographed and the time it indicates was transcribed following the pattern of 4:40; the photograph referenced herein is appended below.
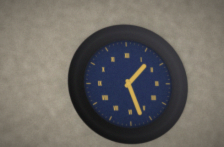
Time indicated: 1:27
